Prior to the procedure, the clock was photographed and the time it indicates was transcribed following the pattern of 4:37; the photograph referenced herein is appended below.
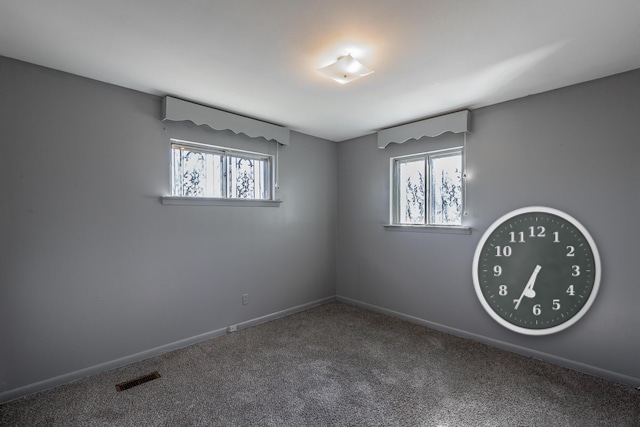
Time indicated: 6:35
